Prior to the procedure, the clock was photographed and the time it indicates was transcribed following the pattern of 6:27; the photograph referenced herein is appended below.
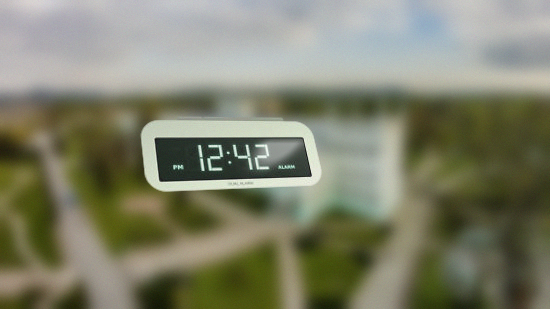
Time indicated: 12:42
